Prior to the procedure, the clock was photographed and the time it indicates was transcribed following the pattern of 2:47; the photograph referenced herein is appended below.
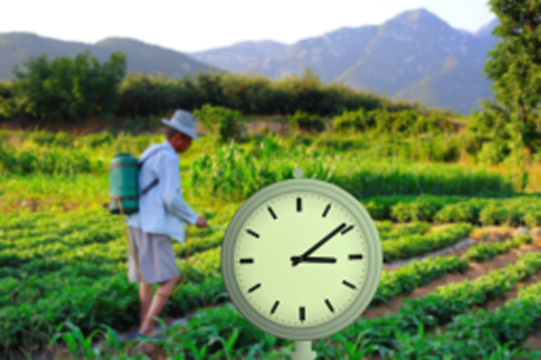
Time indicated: 3:09
